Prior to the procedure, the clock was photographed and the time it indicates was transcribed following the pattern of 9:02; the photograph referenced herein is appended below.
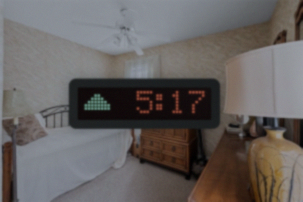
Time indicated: 5:17
